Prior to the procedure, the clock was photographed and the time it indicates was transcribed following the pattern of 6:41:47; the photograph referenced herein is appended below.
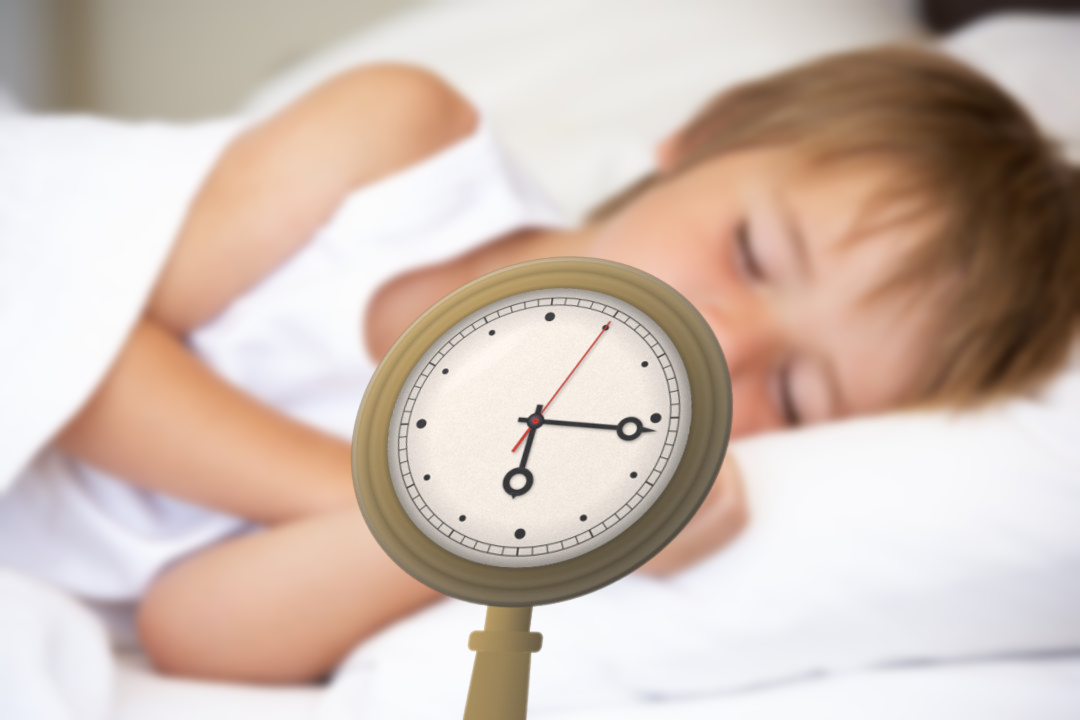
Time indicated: 6:16:05
